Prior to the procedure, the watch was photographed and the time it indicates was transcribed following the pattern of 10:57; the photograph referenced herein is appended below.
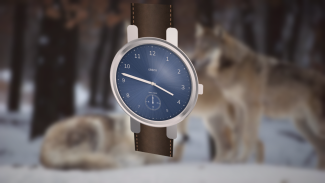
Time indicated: 3:47
